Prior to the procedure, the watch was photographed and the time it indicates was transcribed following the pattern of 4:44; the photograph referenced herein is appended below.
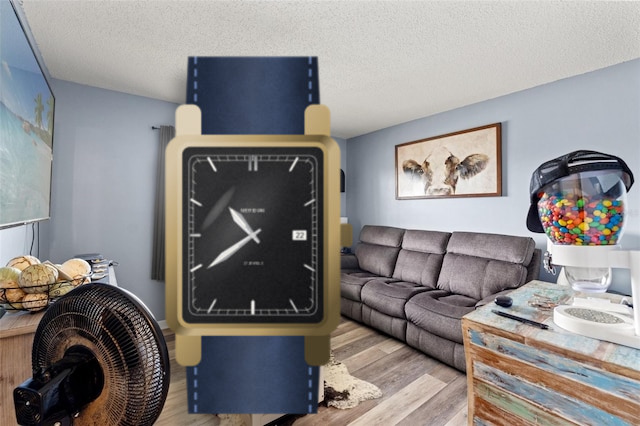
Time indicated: 10:39
